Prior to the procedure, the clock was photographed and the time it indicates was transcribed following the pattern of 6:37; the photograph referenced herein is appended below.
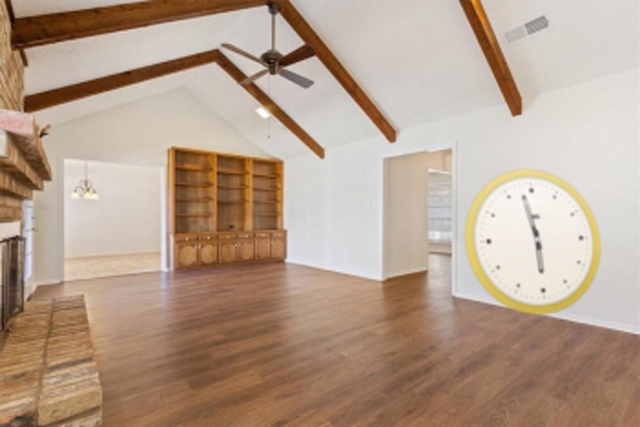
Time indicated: 5:58
